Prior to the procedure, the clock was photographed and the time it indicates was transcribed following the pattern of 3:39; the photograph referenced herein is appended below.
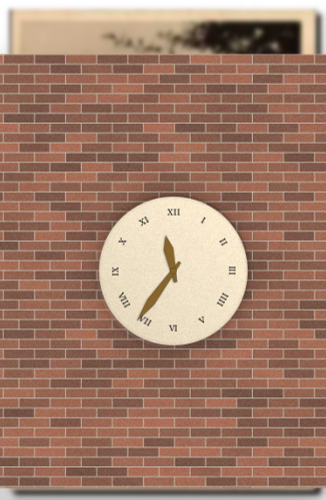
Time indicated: 11:36
